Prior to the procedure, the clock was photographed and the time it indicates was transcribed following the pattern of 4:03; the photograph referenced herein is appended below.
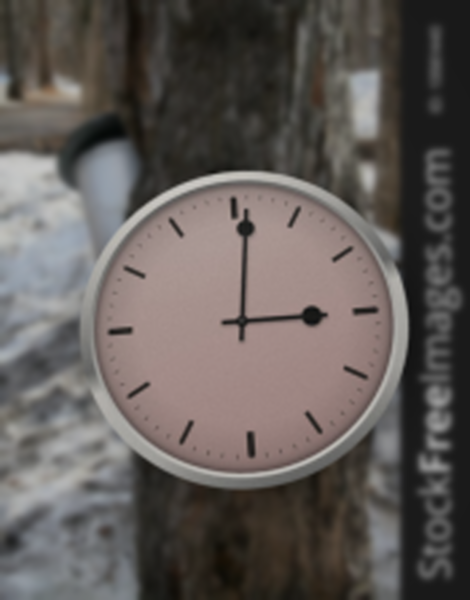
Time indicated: 3:01
